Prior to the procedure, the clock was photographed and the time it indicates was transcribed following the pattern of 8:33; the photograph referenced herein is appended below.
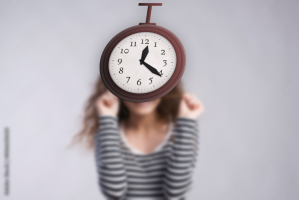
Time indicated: 12:21
